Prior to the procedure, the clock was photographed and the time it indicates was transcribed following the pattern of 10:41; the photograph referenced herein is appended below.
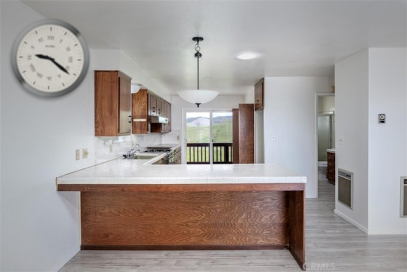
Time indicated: 9:21
